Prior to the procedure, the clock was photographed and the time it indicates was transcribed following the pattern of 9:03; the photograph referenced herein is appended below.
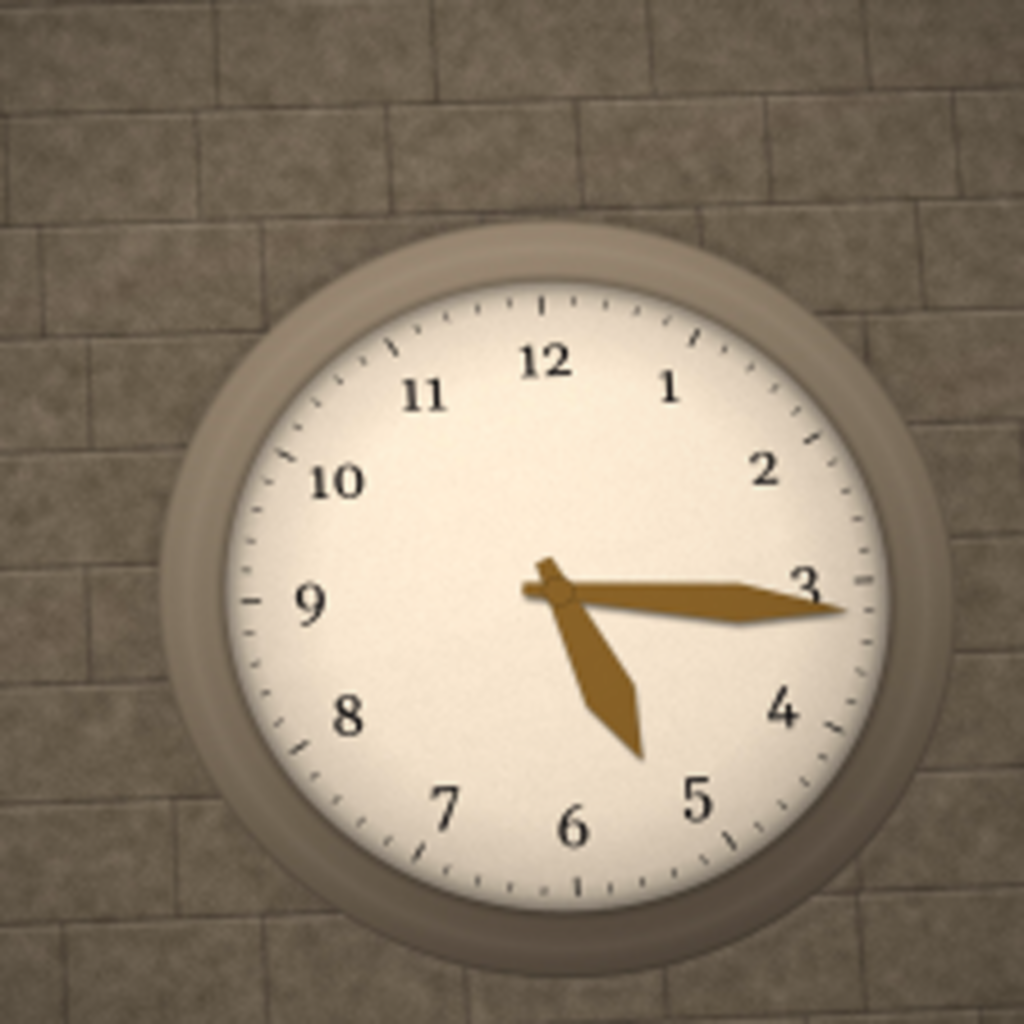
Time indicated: 5:16
